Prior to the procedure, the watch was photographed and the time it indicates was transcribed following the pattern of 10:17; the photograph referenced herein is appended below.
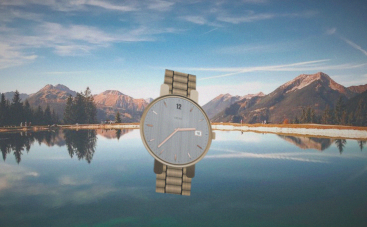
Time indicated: 2:37
